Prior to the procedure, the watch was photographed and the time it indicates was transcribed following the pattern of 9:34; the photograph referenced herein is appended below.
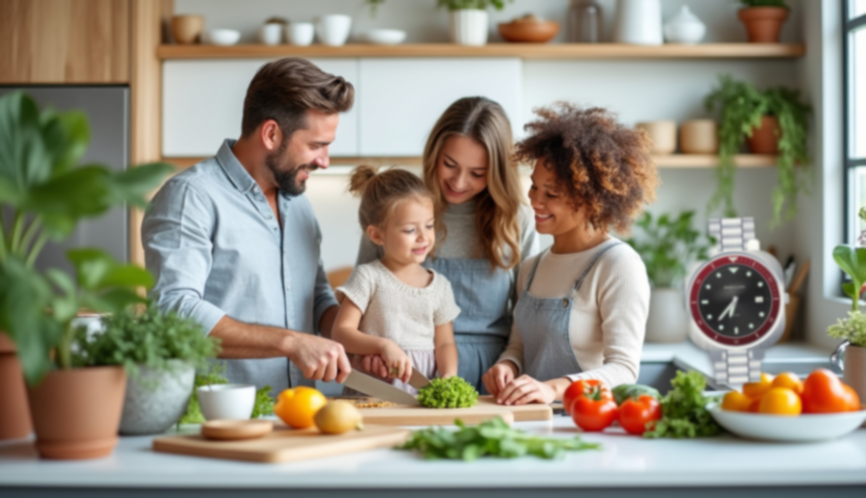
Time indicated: 6:37
